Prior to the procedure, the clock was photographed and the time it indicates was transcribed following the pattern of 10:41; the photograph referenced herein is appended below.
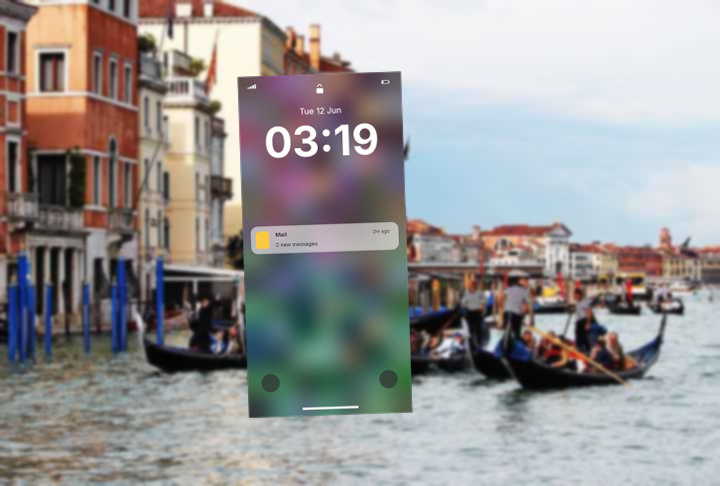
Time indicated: 3:19
